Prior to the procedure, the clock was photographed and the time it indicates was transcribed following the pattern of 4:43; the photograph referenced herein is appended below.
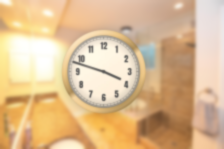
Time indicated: 3:48
